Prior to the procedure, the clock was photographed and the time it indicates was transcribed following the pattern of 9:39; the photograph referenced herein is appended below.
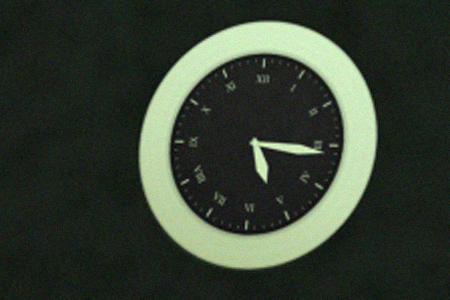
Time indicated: 5:16
